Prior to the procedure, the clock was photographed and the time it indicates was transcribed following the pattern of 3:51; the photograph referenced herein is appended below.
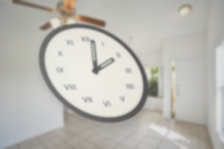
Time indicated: 2:02
